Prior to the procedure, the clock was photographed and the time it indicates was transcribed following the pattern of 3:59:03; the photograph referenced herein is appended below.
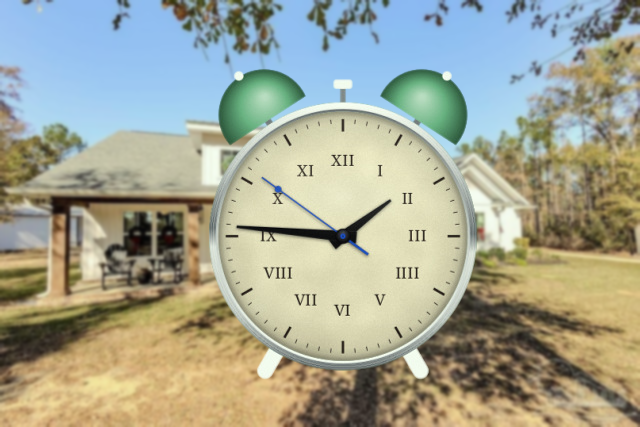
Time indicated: 1:45:51
